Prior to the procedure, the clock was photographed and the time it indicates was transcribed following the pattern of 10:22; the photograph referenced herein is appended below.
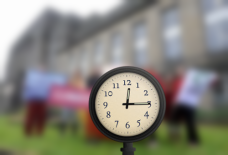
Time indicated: 12:15
